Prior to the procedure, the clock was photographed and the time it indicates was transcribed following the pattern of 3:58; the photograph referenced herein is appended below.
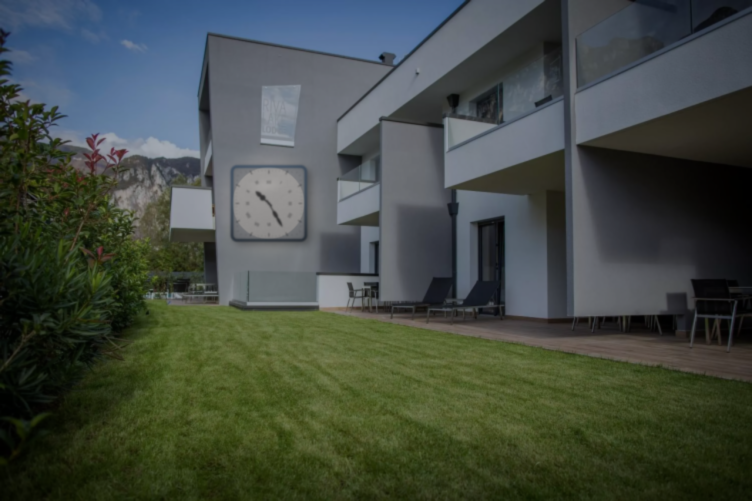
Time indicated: 10:25
